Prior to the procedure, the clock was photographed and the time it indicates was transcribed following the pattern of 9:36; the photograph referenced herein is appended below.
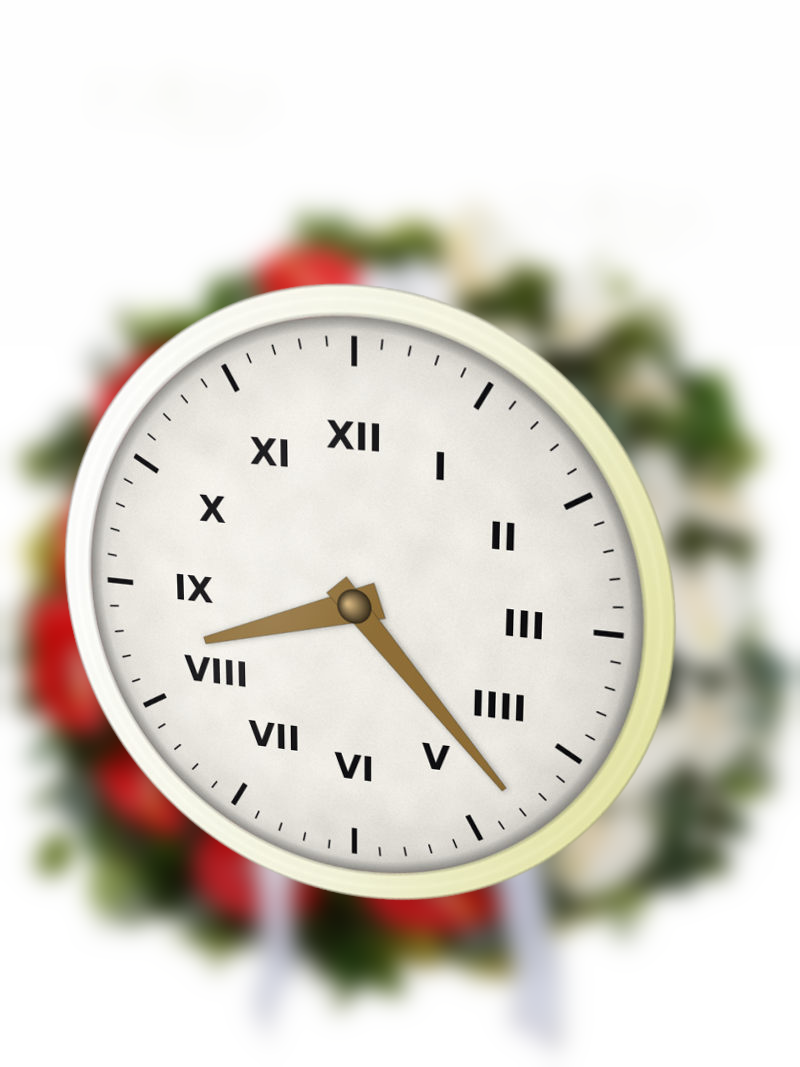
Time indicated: 8:23
